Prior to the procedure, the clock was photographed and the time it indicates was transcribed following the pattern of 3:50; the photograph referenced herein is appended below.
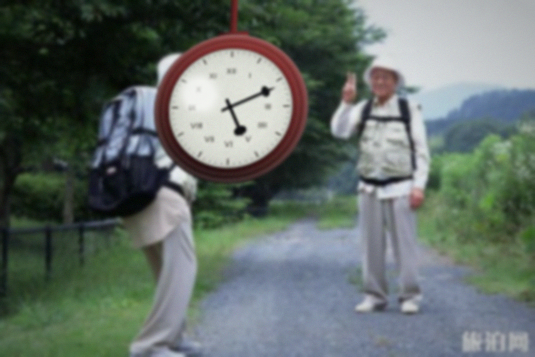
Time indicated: 5:11
